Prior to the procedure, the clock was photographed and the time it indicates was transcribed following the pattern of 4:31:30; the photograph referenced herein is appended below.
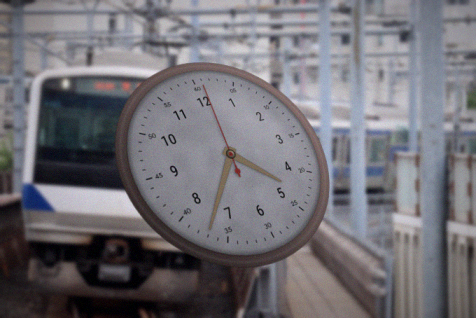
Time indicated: 4:37:01
